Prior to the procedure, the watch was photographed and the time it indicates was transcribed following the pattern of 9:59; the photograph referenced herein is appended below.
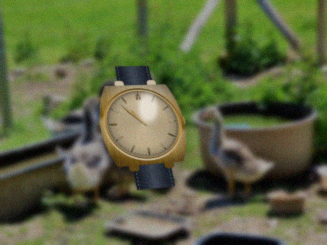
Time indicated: 10:53
